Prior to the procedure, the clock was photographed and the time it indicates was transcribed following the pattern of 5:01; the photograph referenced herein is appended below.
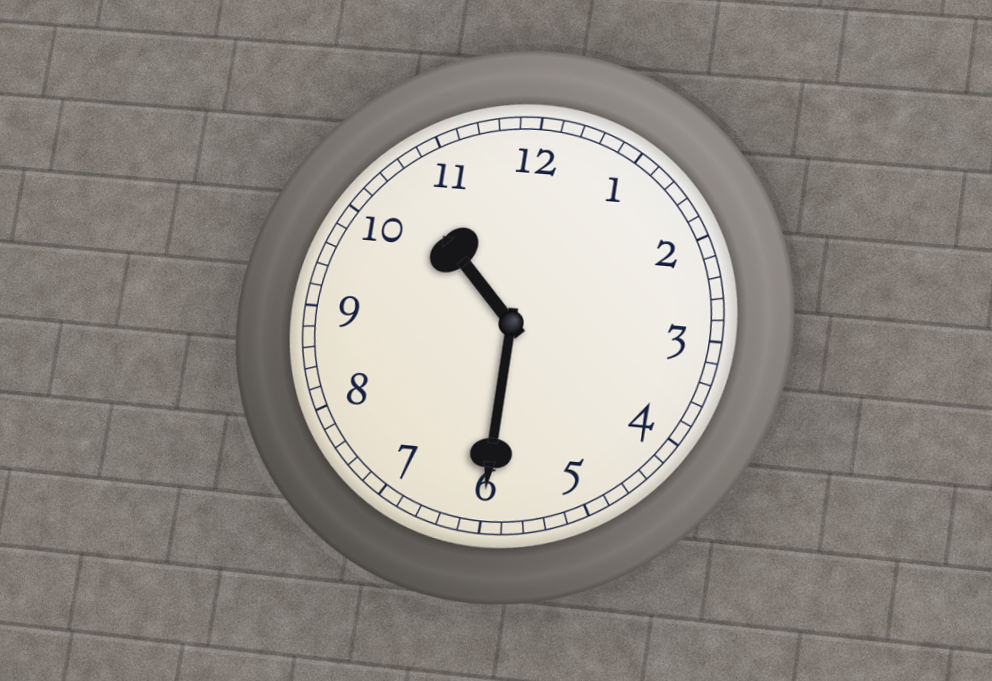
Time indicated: 10:30
